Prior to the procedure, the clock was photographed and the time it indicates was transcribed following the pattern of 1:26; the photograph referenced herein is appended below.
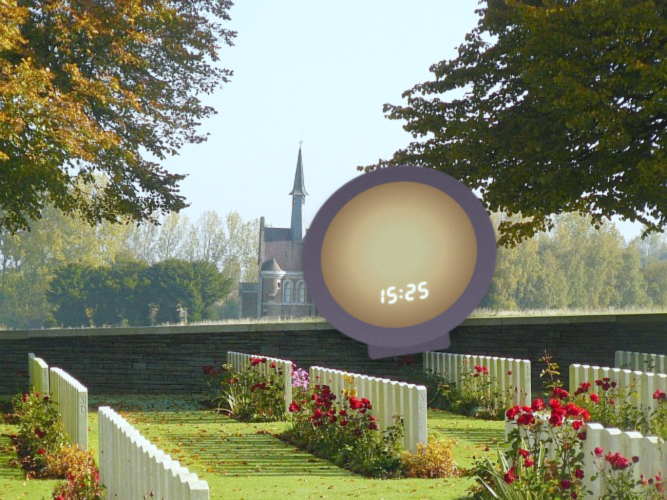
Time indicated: 15:25
